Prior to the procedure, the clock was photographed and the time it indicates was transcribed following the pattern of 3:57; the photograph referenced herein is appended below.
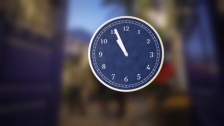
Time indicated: 10:56
